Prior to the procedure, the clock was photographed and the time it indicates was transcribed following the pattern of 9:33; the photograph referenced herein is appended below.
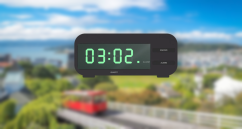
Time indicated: 3:02
